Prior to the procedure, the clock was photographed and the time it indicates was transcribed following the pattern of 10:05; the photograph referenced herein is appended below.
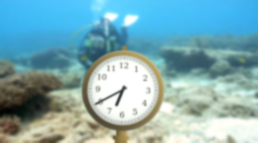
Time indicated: 6:40
